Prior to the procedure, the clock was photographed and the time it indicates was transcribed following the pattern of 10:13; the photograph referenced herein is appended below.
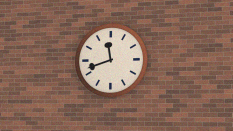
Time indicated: 11:42
